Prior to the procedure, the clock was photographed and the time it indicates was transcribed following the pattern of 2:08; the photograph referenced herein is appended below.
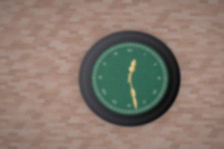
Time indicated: 12:28
